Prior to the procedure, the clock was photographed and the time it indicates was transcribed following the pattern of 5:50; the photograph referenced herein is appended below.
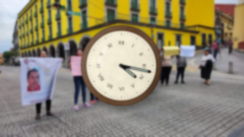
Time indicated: 4:17
